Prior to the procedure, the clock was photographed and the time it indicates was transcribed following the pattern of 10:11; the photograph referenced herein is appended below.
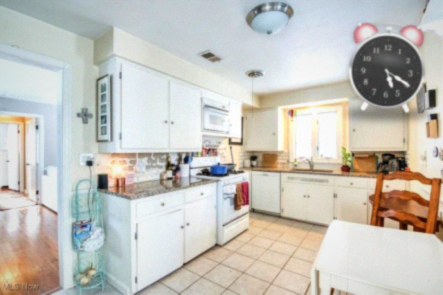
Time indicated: 5:20
